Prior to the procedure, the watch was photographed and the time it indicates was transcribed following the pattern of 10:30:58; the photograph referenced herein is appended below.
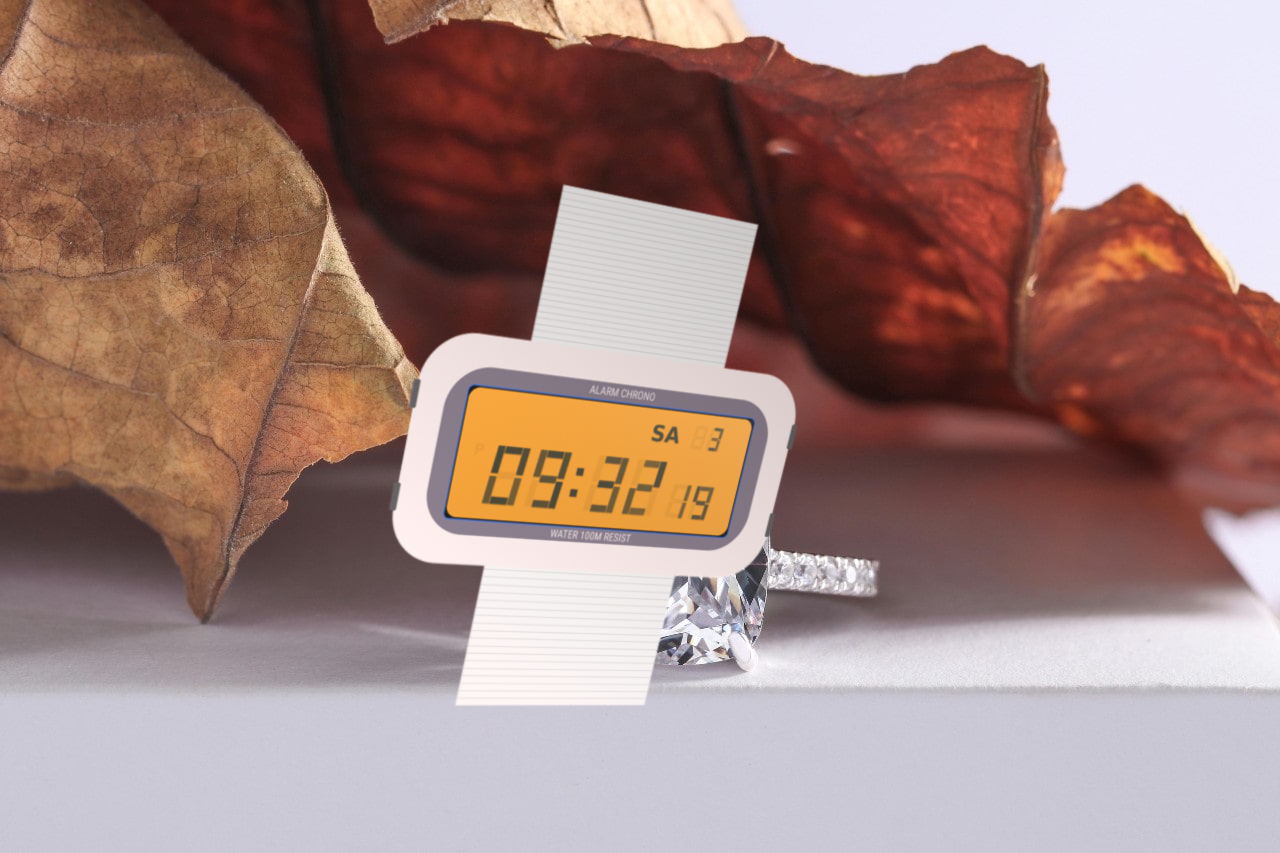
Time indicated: 9:32:19
